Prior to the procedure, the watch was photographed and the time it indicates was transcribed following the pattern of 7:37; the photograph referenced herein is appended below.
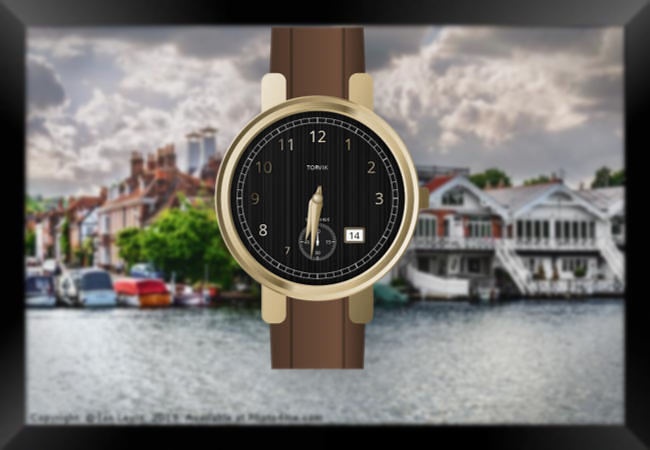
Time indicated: 6:31
